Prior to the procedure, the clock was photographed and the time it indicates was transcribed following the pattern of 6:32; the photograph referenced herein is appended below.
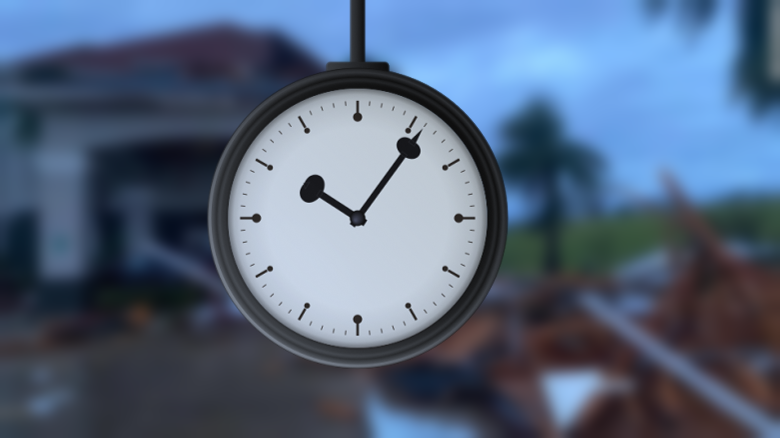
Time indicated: 10:06
